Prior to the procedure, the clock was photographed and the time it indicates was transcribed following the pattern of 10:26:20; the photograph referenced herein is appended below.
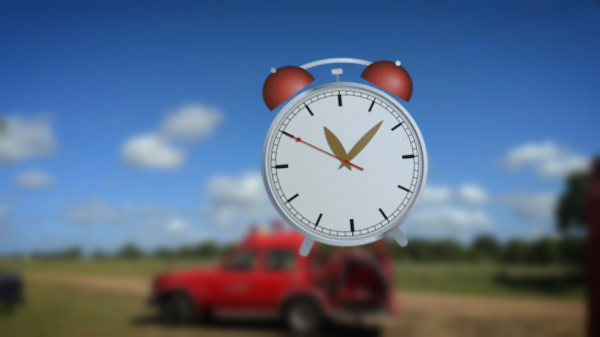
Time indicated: 11:07:50
